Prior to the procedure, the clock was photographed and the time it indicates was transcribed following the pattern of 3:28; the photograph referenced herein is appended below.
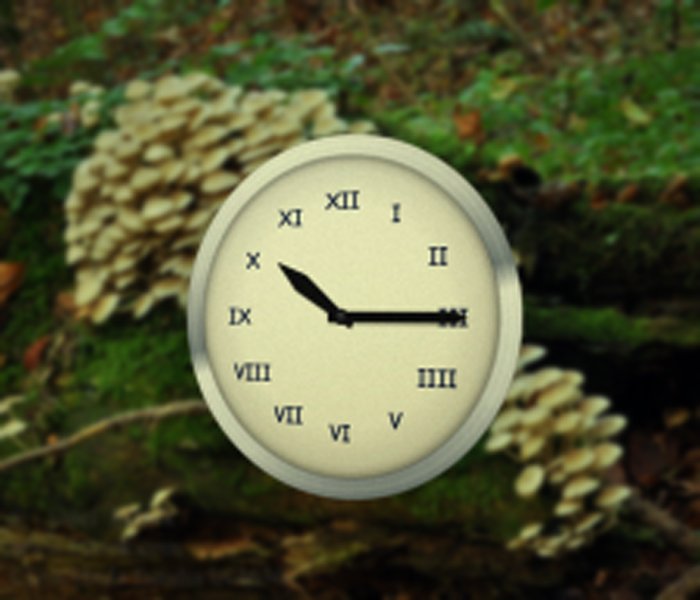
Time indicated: 10:15
